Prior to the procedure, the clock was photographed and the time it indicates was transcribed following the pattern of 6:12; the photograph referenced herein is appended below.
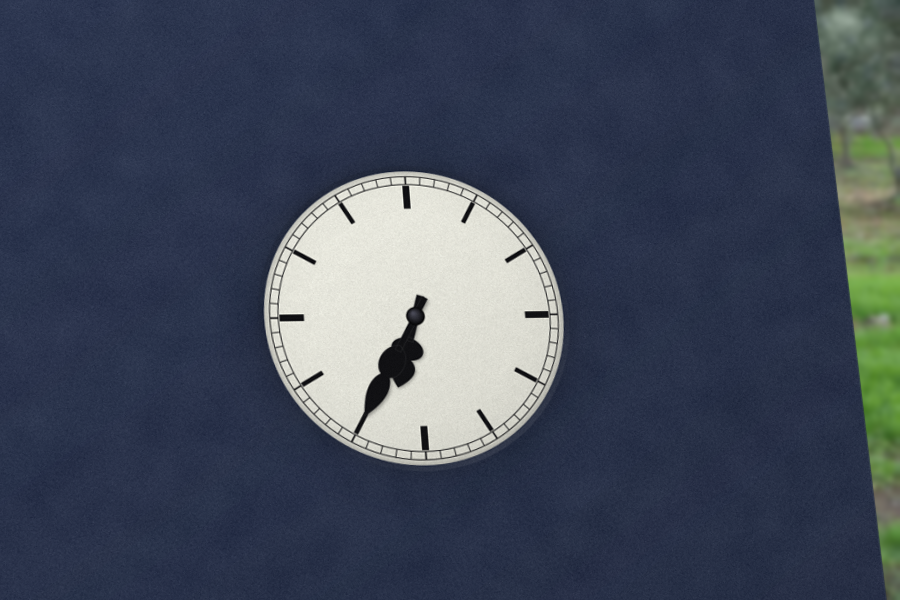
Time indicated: 6:35
